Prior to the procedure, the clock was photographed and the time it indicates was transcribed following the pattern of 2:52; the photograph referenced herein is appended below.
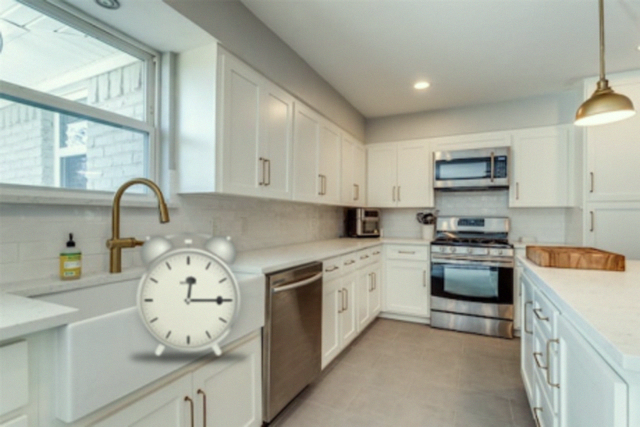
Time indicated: 12:15
